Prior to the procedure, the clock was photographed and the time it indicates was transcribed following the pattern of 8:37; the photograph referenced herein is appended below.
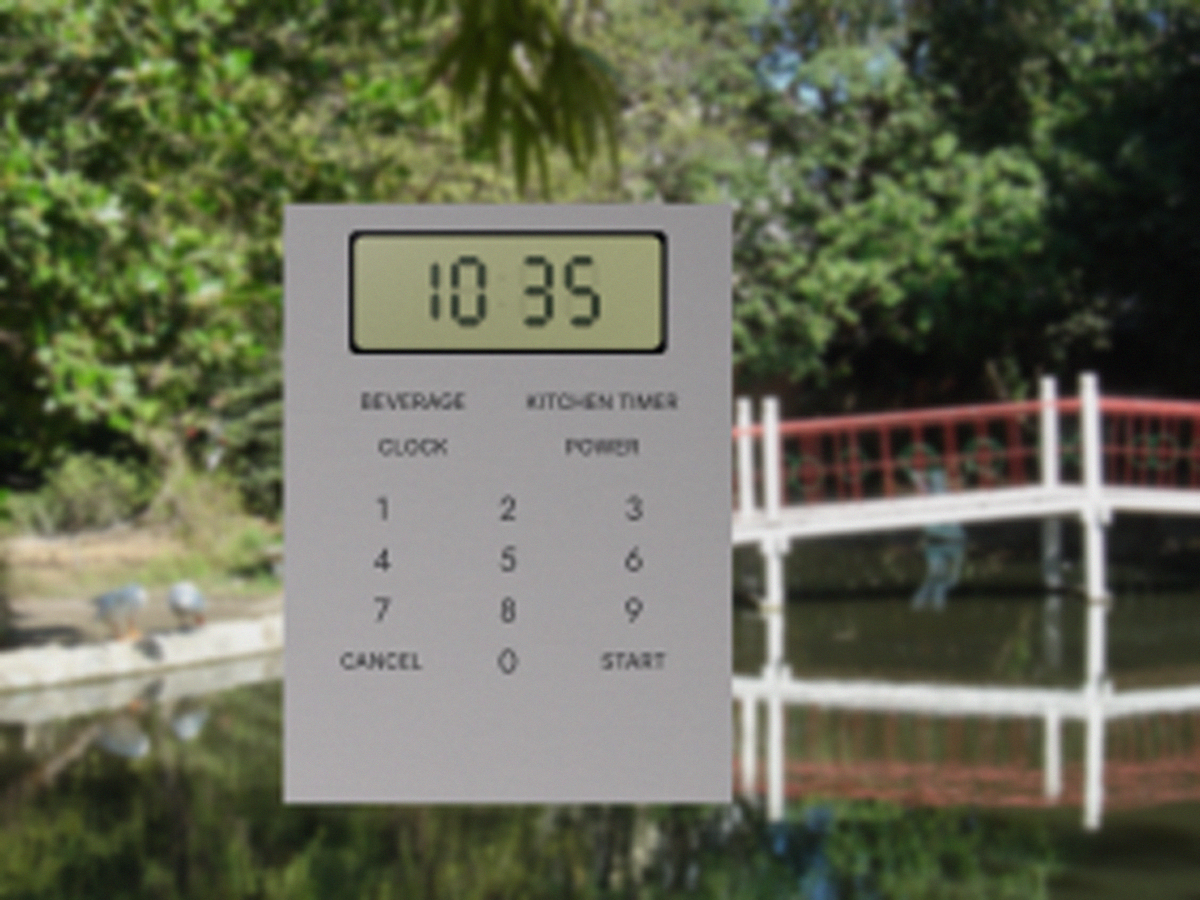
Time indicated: 10:35
